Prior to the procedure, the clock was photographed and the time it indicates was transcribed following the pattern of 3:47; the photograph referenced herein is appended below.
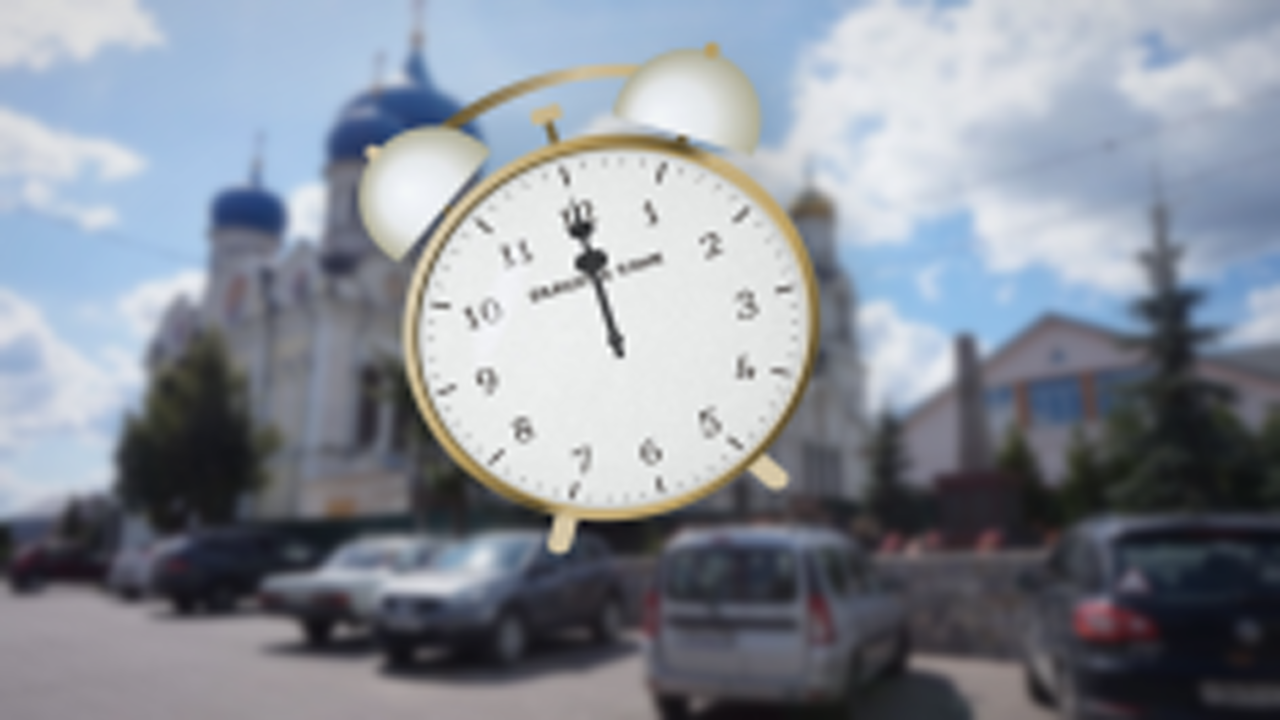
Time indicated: 12:00
